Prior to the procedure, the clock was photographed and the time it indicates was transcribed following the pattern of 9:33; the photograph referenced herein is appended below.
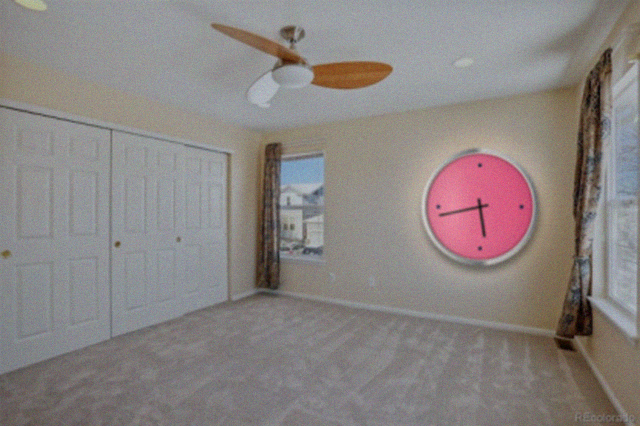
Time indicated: 5:43
